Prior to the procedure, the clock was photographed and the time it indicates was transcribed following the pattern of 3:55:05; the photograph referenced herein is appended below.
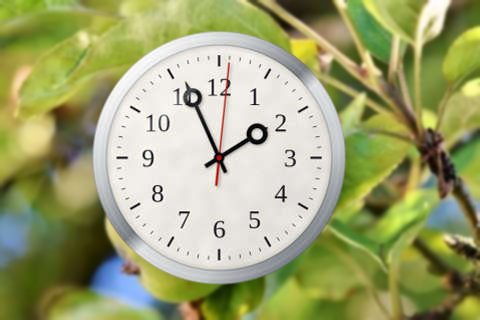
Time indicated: 1:56:01
